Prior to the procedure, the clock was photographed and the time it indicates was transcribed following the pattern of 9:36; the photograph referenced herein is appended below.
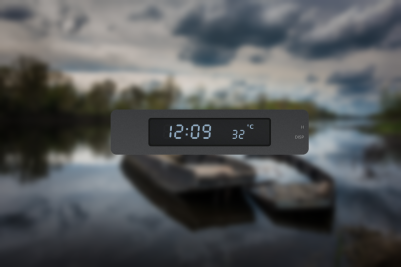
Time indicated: 12:09
